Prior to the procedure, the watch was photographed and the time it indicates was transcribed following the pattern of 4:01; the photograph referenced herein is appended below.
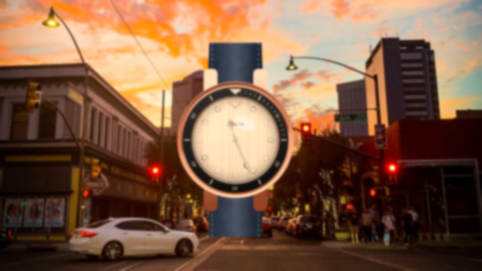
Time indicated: 11:26
